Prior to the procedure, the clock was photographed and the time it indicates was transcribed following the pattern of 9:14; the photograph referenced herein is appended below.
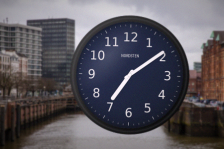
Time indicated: 7:09
